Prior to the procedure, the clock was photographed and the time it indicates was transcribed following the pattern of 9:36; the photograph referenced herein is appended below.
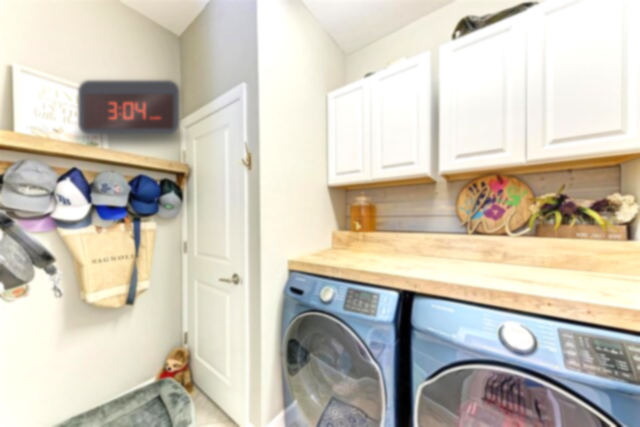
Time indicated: 3:04
